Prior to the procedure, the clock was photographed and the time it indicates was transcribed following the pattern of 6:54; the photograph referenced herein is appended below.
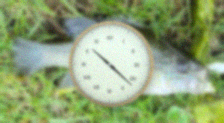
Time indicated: 10:22
